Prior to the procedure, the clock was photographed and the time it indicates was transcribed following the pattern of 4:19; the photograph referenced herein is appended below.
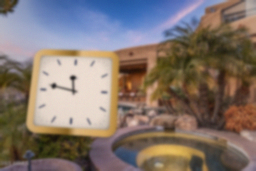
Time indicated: 11:47
